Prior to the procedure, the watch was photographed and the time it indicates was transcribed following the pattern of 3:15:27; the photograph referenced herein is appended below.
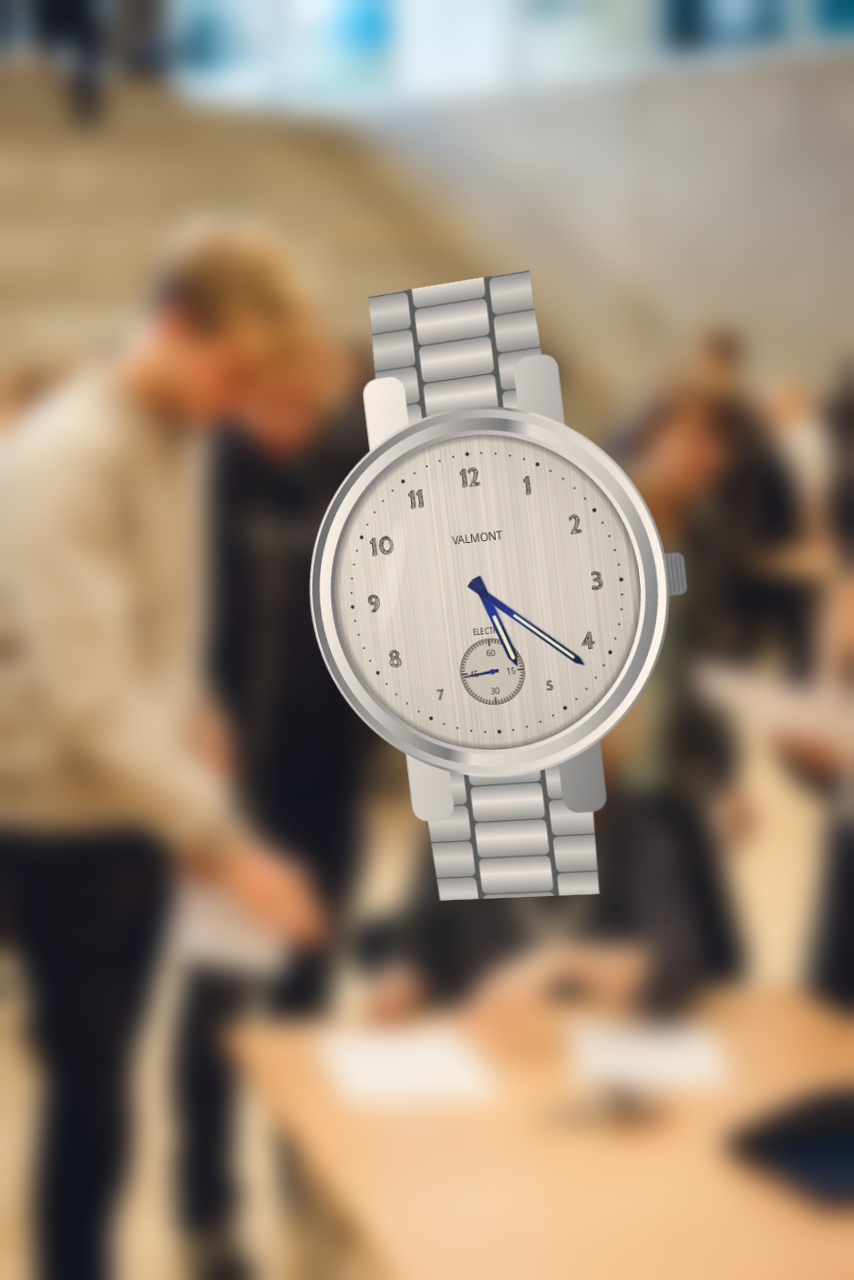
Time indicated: 5:21:44
